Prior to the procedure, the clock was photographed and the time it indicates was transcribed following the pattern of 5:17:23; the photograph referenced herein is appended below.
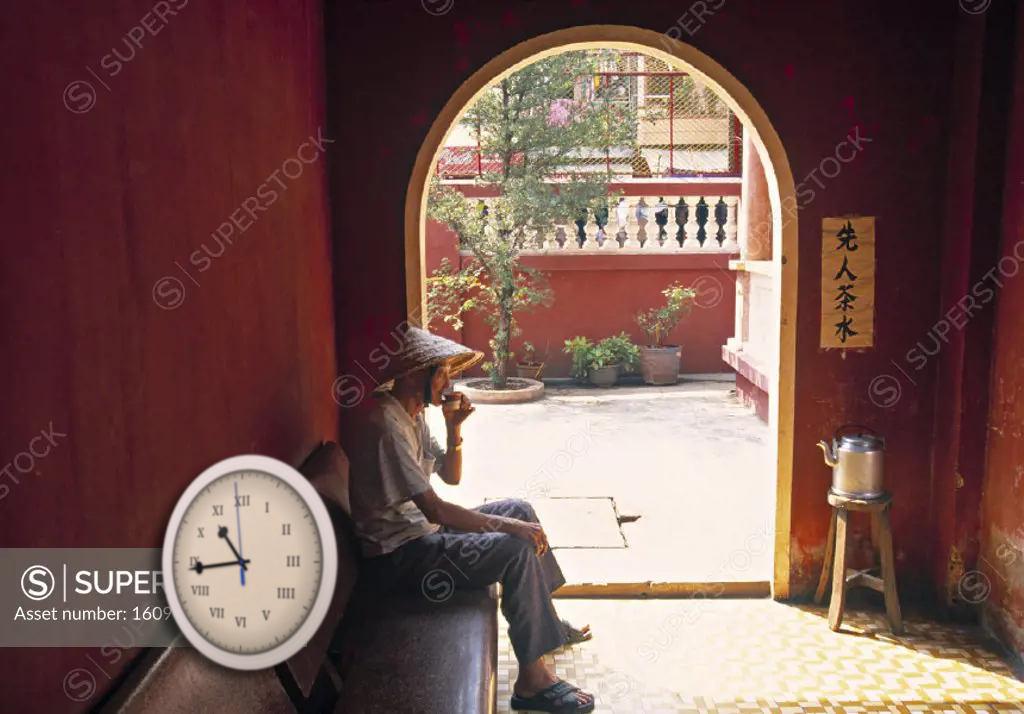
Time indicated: 10:43:59
